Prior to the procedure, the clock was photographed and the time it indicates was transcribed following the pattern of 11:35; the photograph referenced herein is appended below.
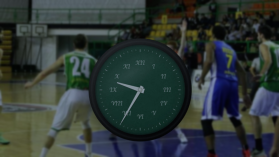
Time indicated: 9:35
